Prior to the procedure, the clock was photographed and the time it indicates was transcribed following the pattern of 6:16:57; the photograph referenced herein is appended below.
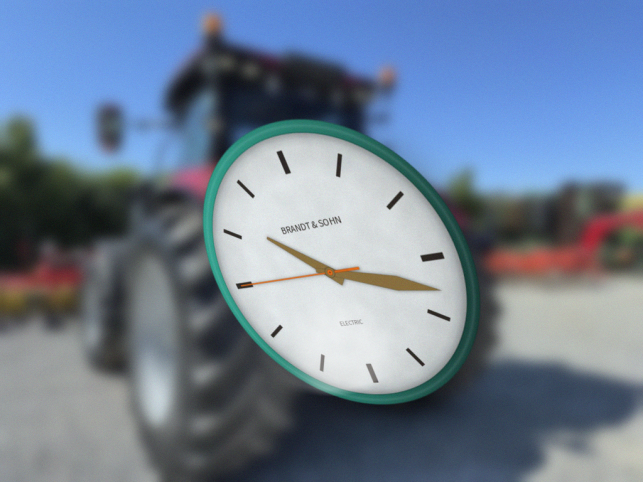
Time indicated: 10:17:45
